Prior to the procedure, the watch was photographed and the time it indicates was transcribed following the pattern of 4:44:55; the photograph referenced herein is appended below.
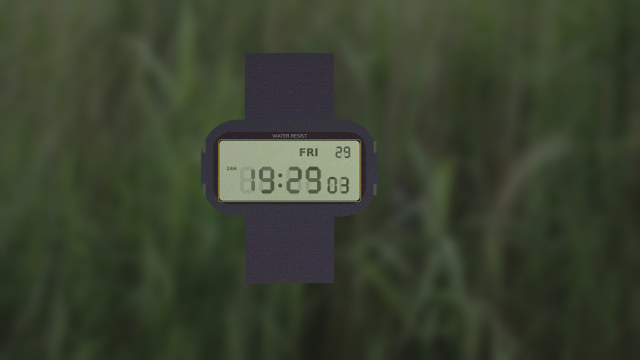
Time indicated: 19:29:03
